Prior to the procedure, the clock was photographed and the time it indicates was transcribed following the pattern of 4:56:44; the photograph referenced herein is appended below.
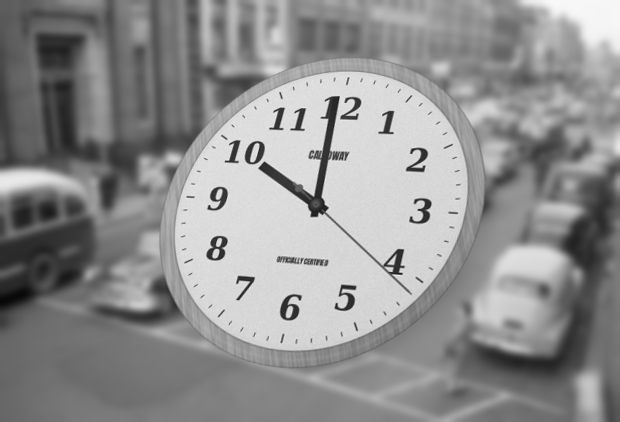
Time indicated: 9:59:21
